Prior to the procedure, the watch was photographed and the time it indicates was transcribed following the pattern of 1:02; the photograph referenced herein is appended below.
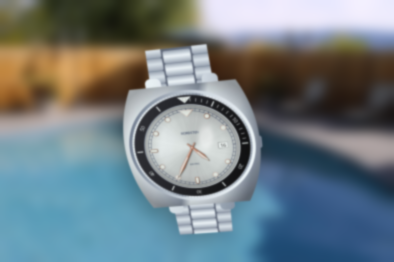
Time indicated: 4:35
